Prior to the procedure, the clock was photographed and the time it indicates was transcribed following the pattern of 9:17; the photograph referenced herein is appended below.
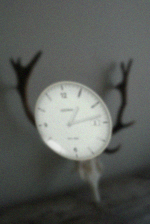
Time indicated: 1:13
